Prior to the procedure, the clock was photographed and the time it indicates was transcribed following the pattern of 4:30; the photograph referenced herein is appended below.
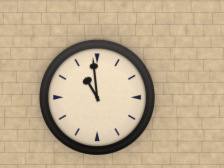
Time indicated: 10:59
